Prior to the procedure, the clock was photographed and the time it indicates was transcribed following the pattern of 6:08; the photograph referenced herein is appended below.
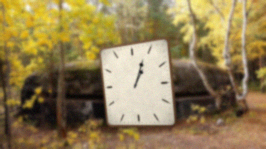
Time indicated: 1:04
